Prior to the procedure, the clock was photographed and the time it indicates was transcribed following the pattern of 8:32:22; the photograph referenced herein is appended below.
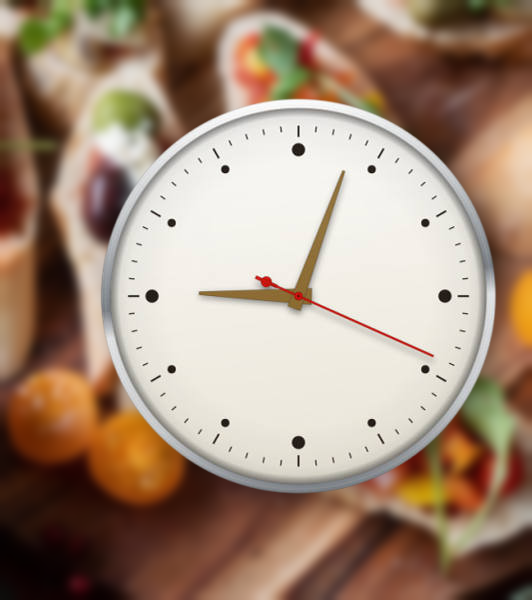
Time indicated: 9:03:19
